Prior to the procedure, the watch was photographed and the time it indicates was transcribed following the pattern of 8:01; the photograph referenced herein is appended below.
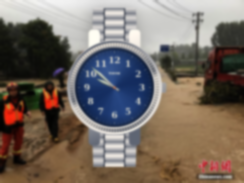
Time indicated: 9:52
